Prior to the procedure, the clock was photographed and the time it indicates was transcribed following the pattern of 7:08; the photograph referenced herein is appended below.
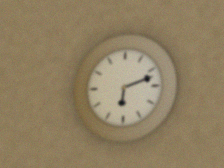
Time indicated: 6:12
